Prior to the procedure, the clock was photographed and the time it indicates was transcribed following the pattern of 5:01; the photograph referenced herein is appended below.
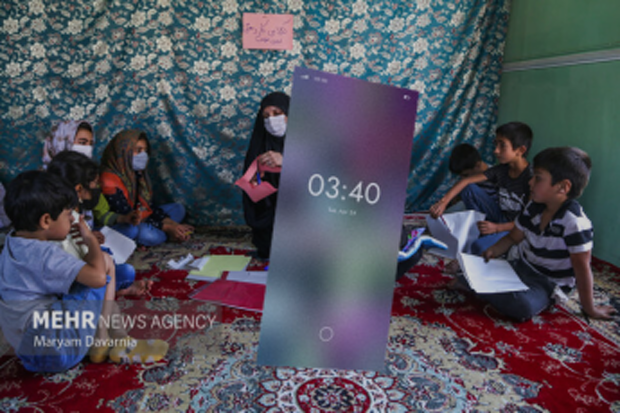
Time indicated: 3:40
